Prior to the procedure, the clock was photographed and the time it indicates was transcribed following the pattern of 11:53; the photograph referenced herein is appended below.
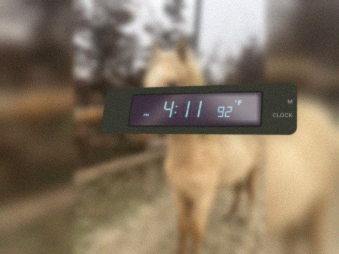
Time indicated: 4:11
